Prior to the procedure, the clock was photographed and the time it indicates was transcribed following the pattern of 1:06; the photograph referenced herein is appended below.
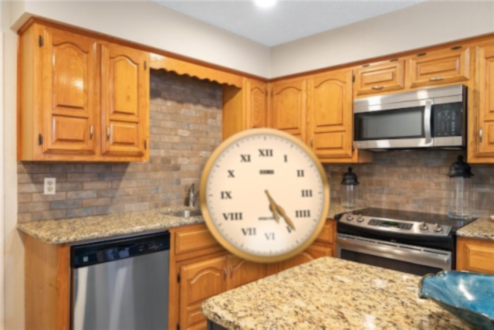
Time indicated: 5:24
